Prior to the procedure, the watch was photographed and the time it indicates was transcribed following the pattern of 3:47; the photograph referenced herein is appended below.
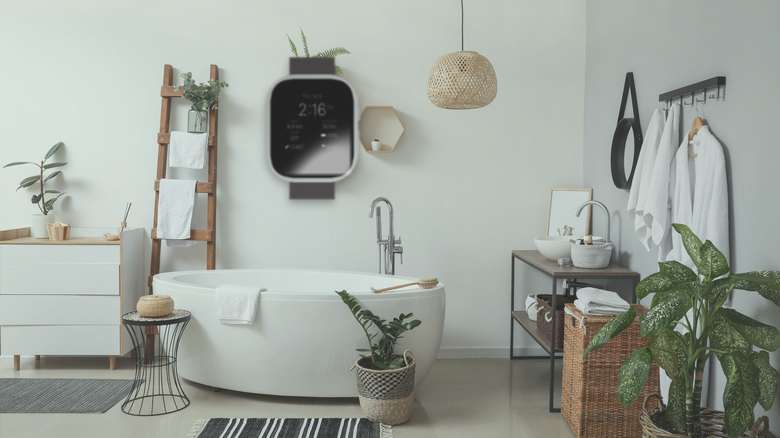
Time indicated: 2:16
